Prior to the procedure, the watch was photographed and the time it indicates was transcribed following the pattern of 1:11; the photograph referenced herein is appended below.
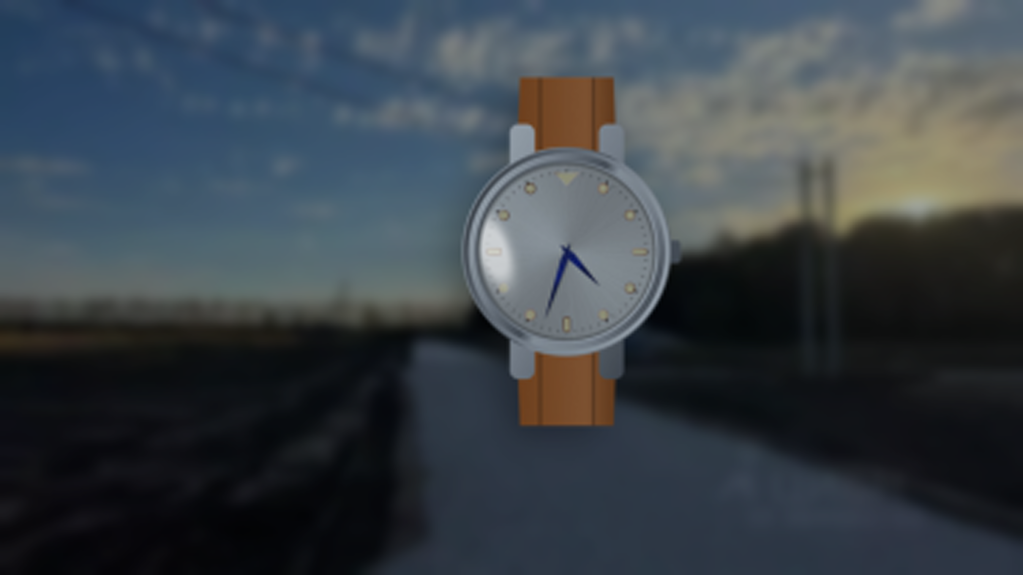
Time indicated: 4:33
